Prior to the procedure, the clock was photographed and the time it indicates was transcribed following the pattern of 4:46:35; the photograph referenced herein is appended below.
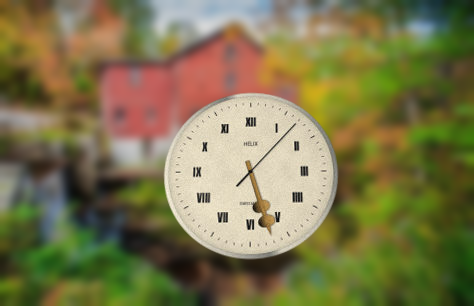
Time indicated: 5:27:07
